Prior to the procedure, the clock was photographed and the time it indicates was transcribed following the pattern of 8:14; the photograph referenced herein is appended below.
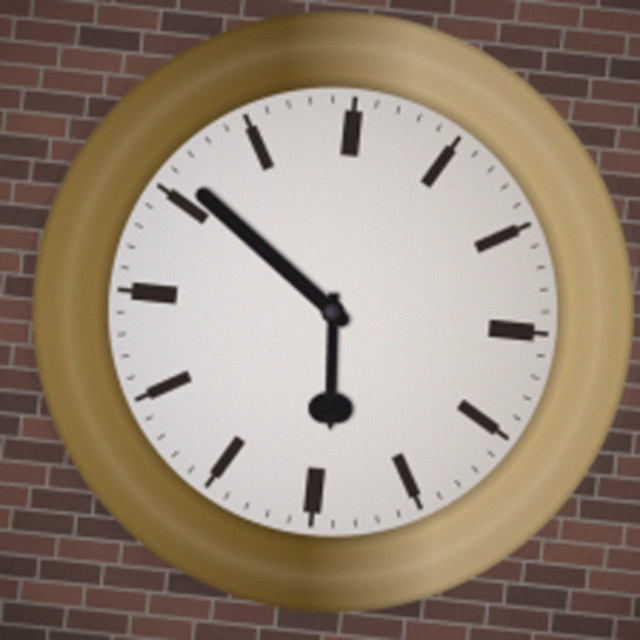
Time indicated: 5:51
